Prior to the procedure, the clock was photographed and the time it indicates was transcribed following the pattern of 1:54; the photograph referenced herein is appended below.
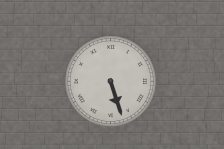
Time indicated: 5:27
